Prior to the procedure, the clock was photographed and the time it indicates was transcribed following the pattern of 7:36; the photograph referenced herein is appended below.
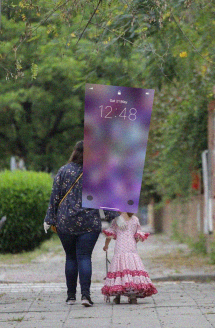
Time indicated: 12:48
